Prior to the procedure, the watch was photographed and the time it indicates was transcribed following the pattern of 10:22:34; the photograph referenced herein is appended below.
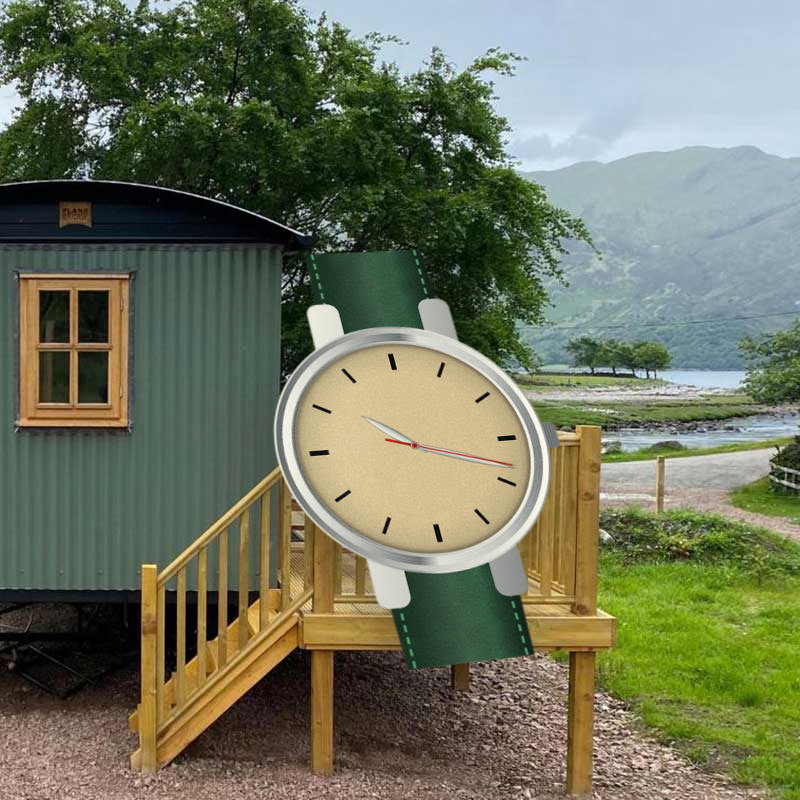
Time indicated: 10:18:18
